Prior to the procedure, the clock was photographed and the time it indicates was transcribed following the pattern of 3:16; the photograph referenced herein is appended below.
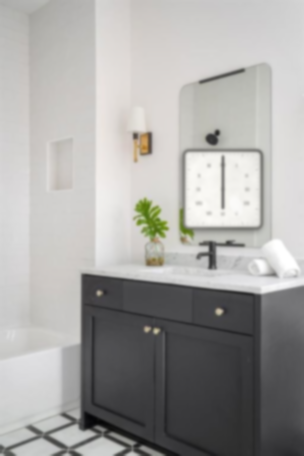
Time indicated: 6:00
